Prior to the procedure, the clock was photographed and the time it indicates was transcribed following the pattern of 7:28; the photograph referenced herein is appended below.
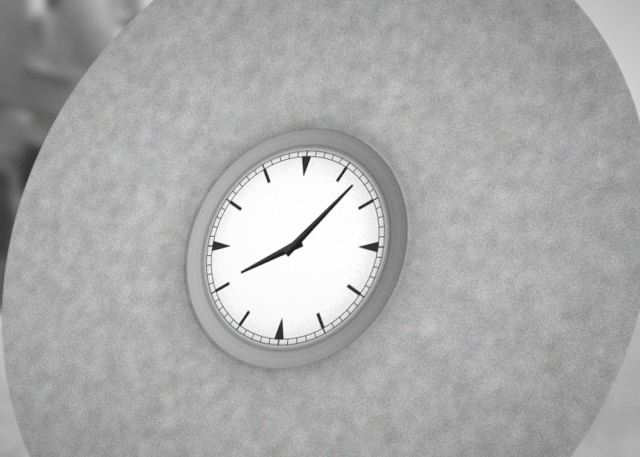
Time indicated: 8:07
